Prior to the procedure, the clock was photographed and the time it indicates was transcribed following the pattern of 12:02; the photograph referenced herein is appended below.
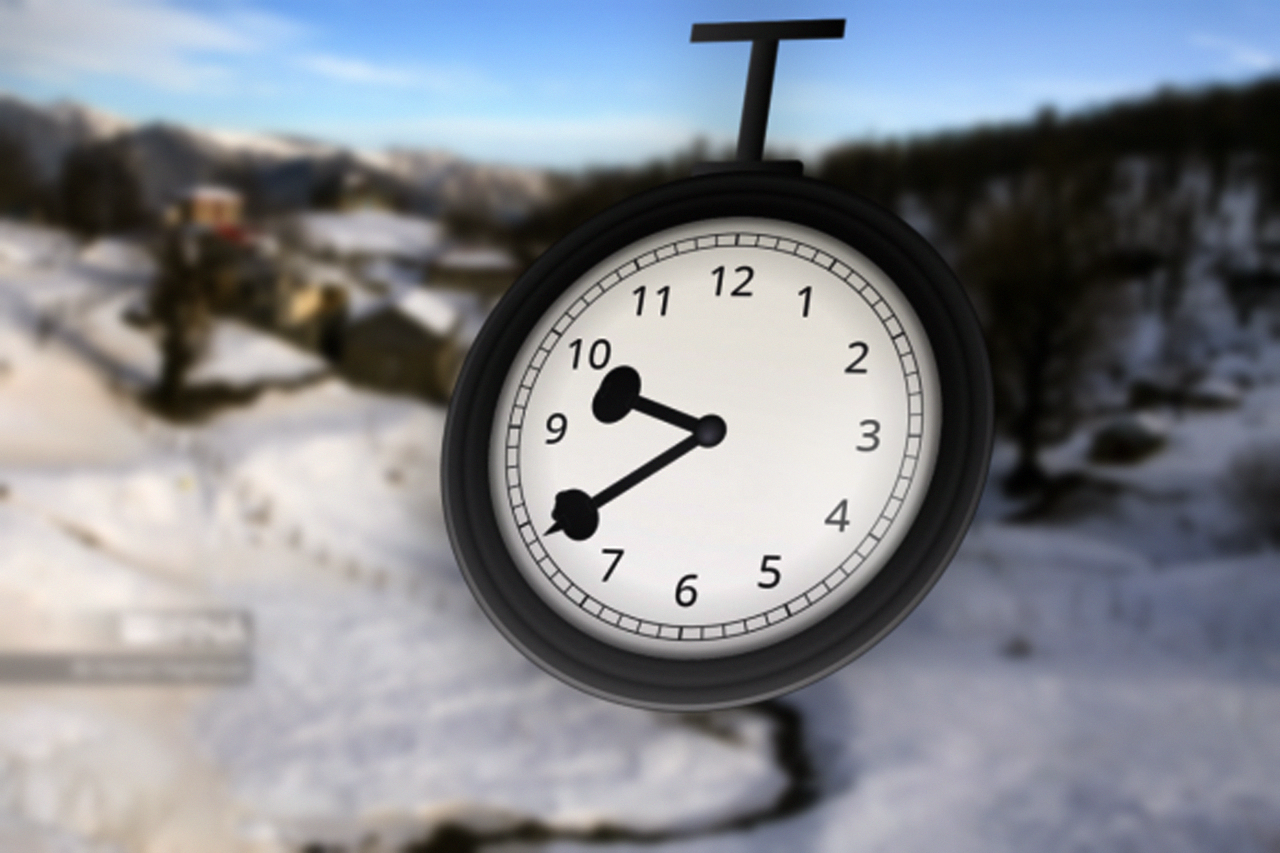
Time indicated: 9:39
